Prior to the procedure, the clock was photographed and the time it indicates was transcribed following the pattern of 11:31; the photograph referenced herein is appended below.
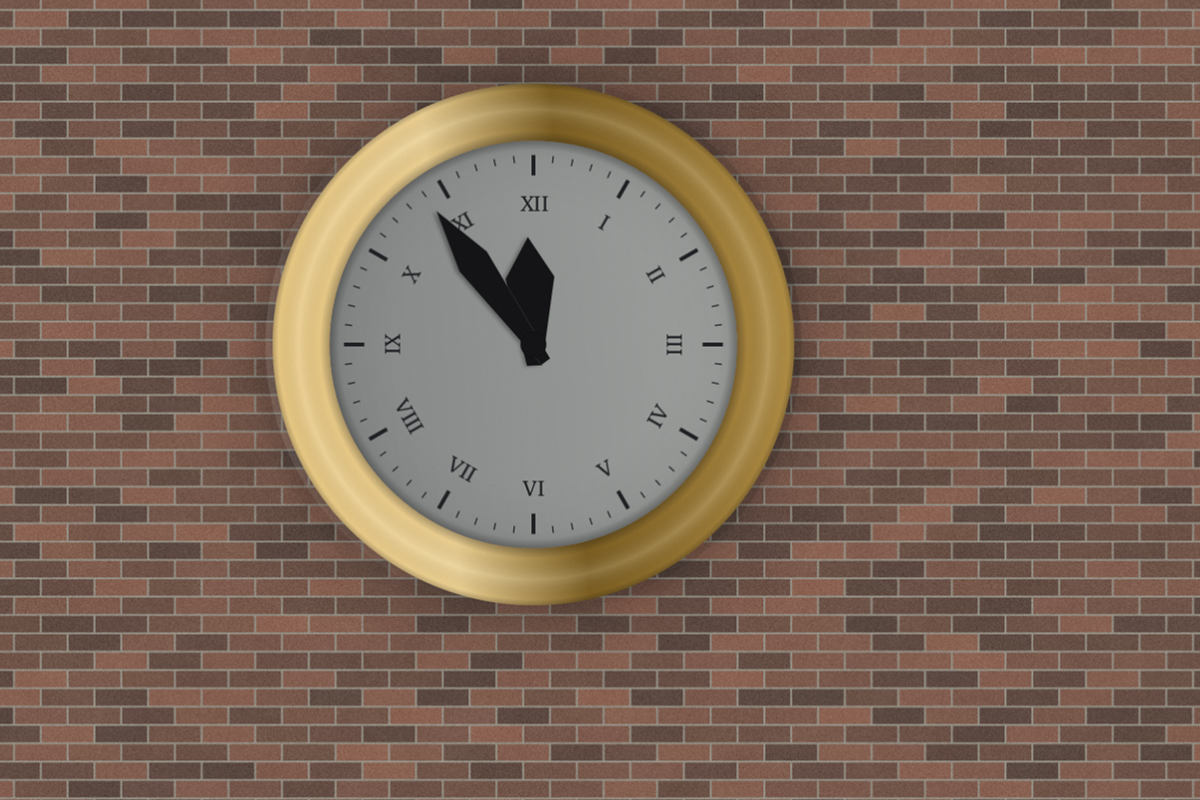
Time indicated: 11:54
